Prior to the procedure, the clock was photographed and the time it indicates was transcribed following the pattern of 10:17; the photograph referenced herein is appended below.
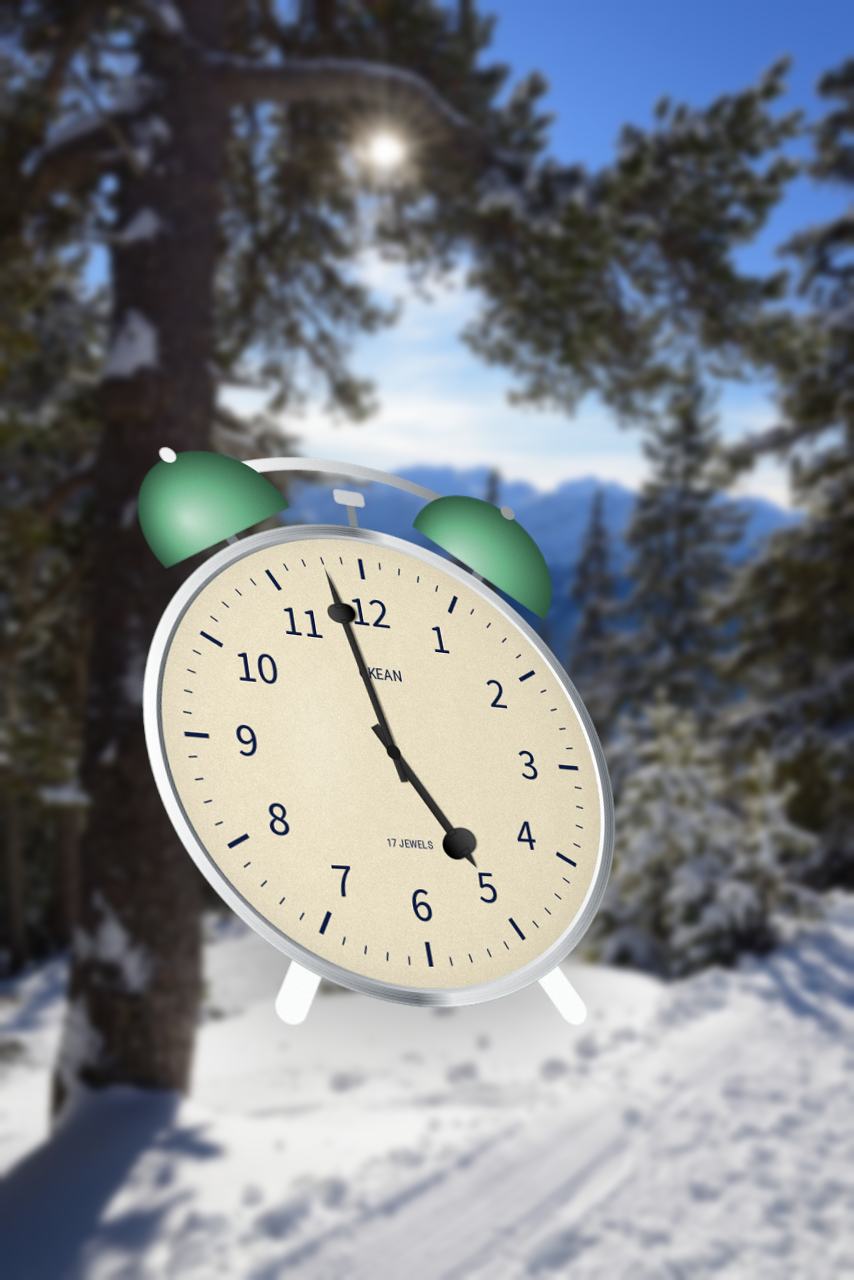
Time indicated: 4:58
